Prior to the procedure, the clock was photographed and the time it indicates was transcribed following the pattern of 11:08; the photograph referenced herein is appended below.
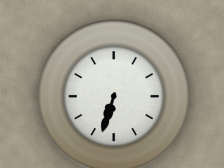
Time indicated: 6:33
